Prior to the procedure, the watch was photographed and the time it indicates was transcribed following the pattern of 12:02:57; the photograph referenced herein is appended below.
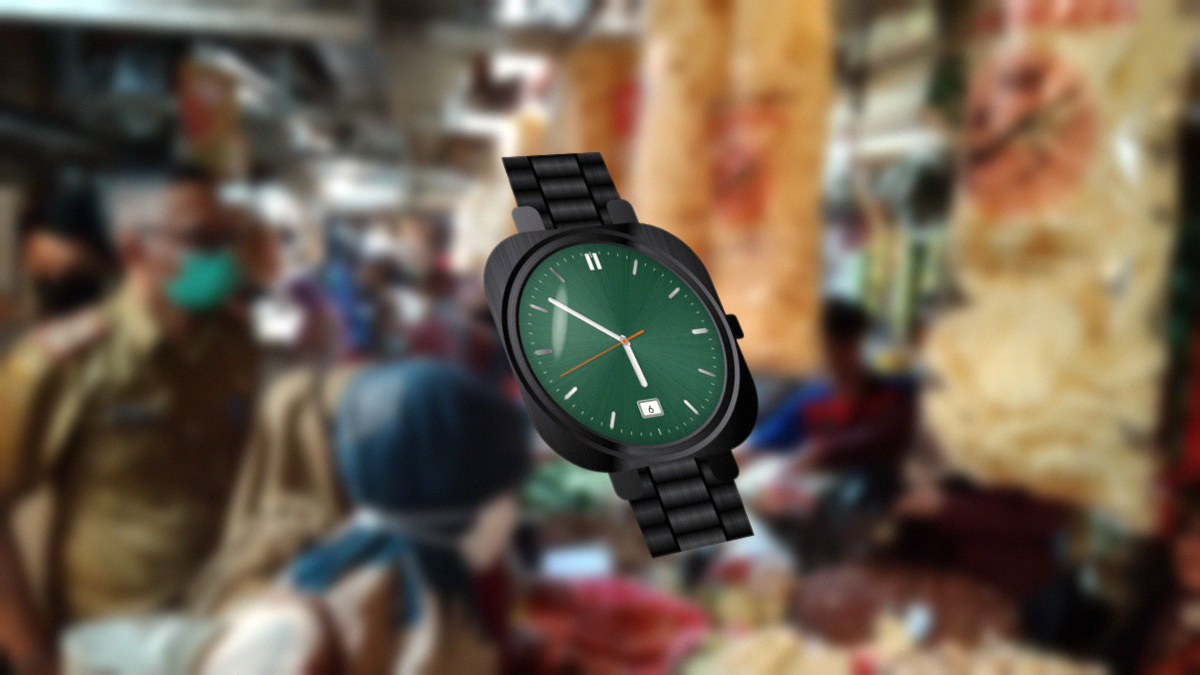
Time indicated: 5:51:42
